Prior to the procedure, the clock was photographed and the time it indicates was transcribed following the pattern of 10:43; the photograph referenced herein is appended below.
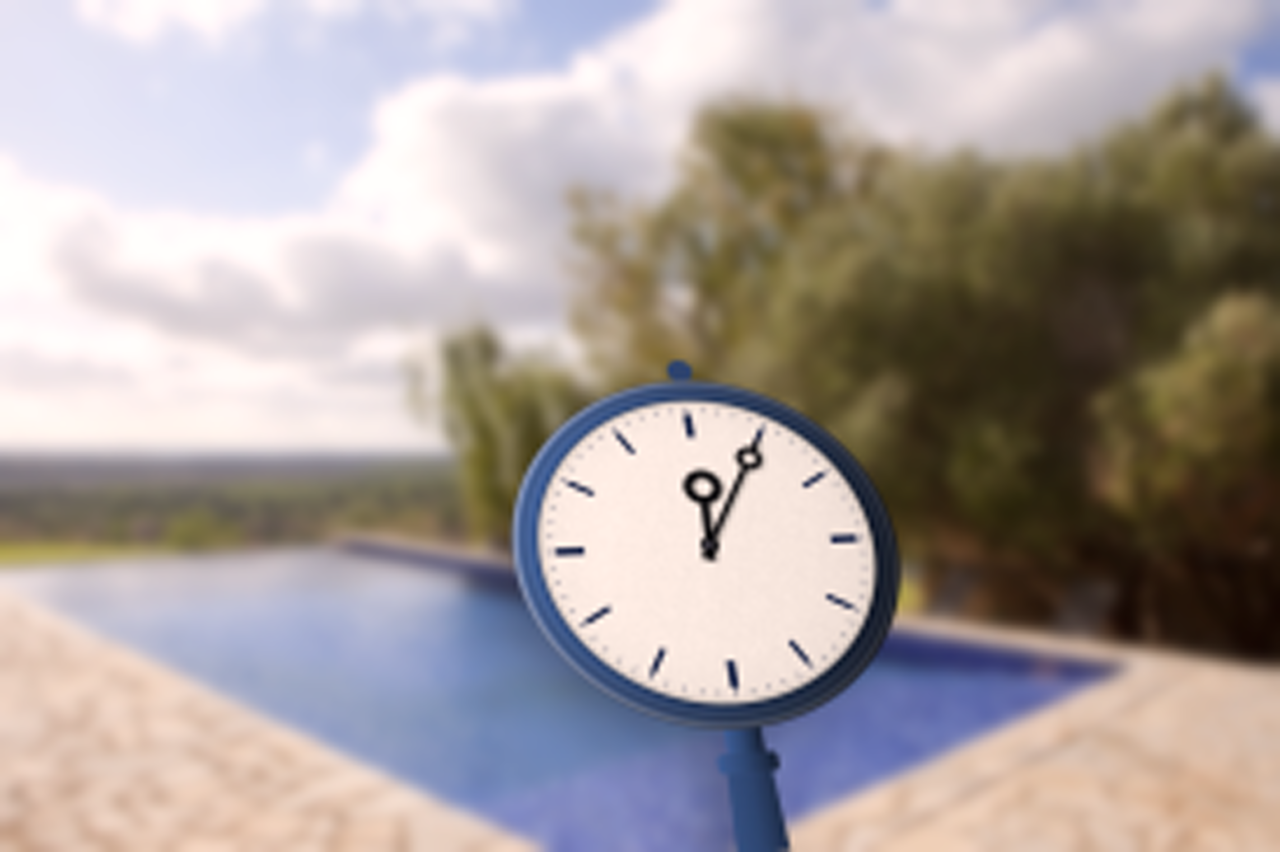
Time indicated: 12:05
